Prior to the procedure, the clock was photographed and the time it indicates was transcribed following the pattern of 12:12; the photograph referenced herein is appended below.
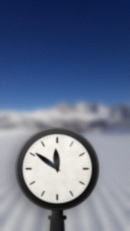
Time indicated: 11:51
